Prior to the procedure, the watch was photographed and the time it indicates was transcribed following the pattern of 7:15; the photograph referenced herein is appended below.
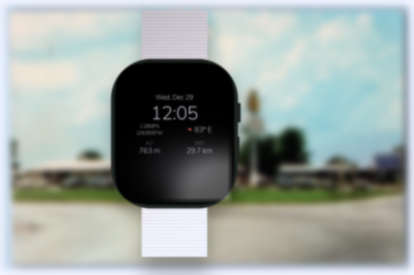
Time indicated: 12:05
